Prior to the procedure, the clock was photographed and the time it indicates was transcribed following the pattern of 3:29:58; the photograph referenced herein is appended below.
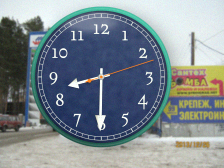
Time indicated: 8:30:12
